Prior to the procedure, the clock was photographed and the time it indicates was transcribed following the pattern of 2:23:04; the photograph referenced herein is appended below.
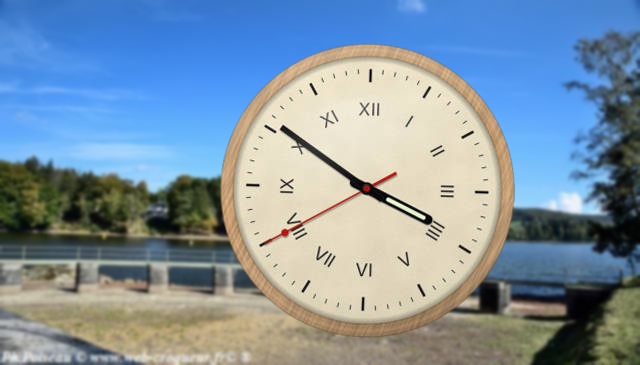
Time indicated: 3:50:40
